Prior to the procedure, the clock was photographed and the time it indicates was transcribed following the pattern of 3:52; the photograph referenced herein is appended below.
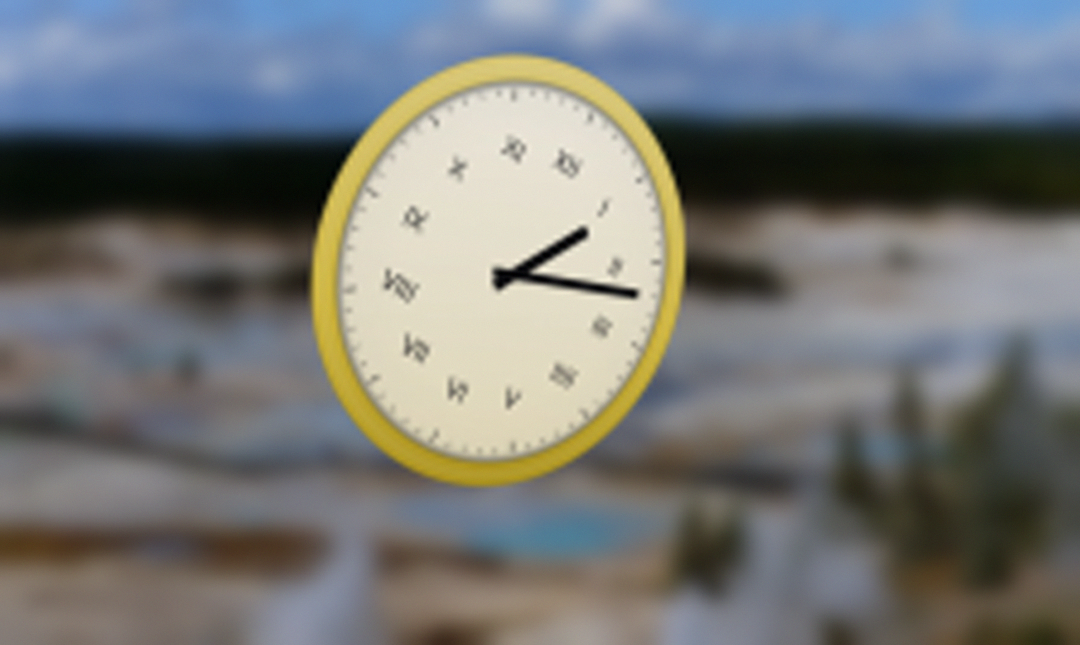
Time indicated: 1:12
